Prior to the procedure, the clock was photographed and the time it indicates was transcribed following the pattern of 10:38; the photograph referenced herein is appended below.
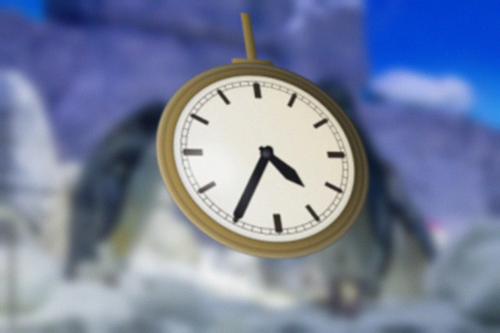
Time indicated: 4:35
